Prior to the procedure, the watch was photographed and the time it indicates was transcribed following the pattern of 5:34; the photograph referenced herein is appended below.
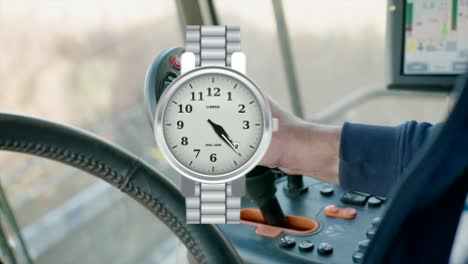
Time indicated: 4:23
